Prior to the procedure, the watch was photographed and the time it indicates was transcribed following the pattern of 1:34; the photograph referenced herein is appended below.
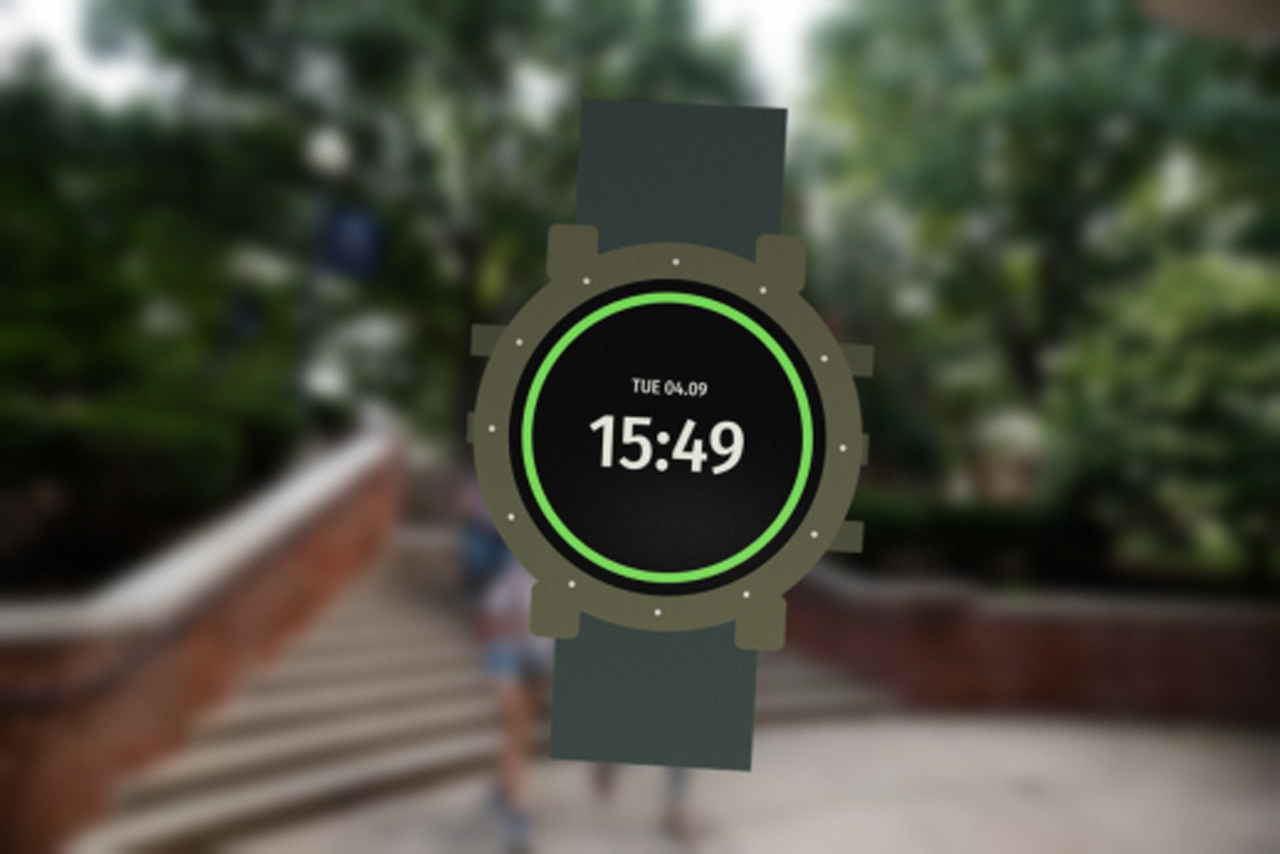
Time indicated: 15:49
